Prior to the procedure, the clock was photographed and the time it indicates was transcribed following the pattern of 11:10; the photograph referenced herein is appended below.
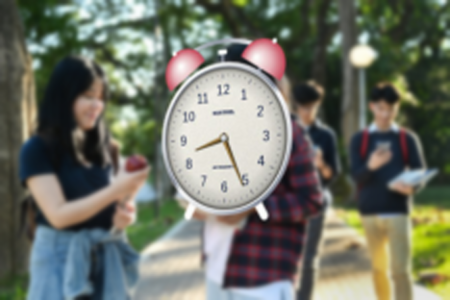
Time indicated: 8:26
